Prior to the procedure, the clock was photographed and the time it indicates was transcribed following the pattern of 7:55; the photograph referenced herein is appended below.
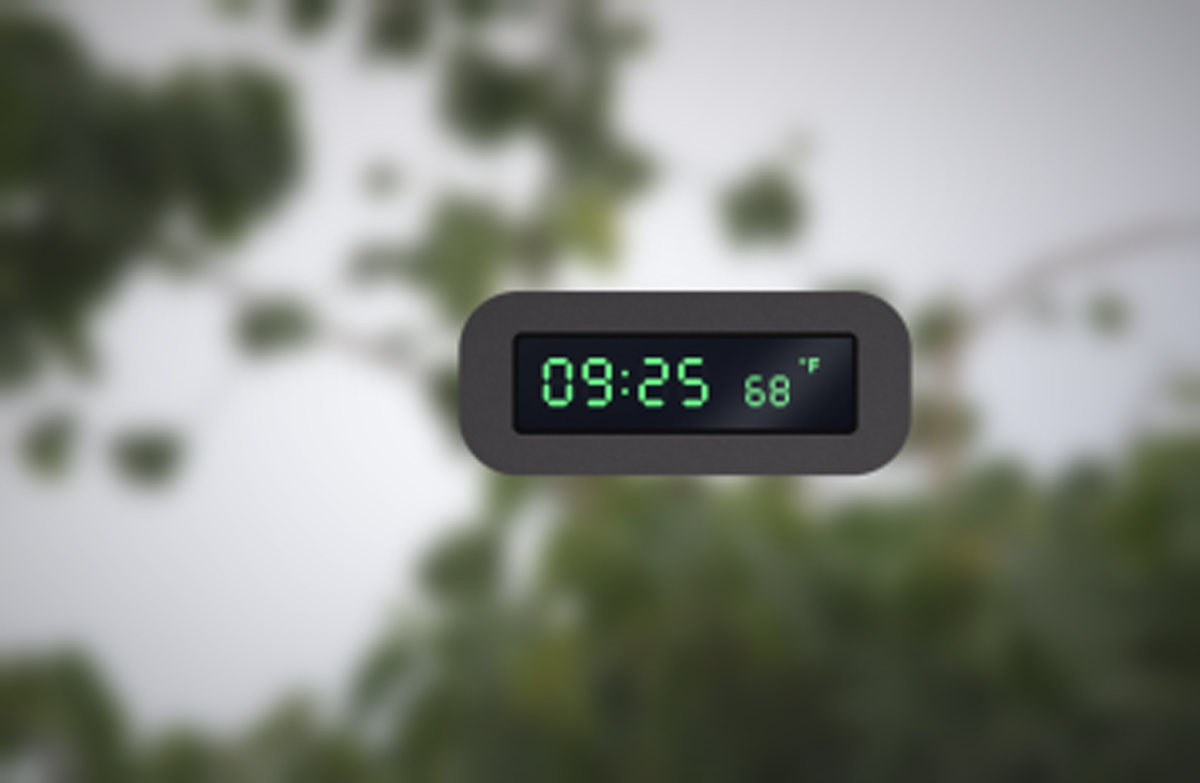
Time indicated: 9:25
